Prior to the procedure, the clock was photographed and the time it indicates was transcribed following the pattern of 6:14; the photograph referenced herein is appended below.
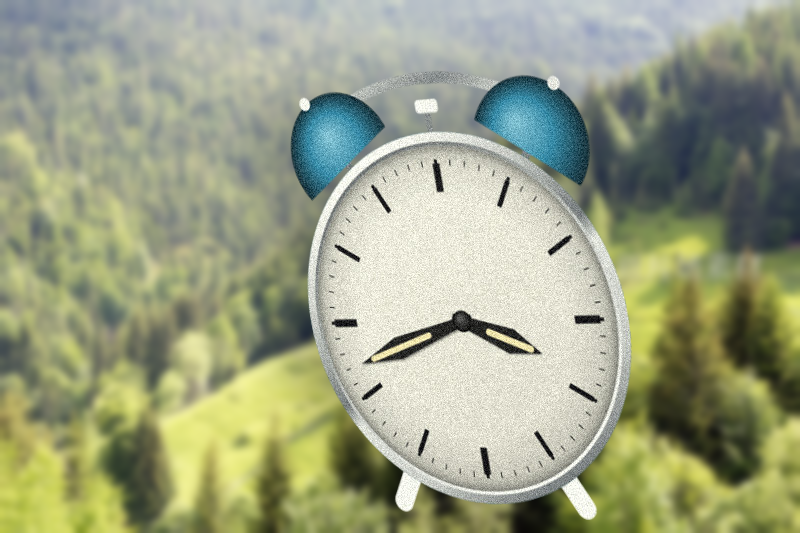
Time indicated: 3:42
